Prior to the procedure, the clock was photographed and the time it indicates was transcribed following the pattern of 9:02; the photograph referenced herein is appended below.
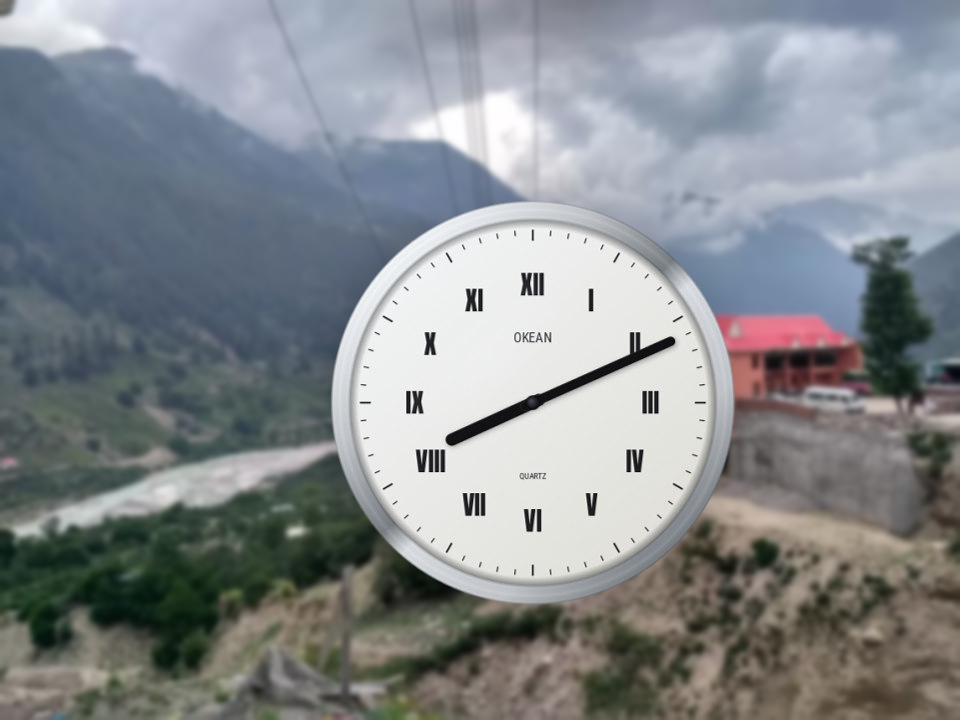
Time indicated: 8:11
